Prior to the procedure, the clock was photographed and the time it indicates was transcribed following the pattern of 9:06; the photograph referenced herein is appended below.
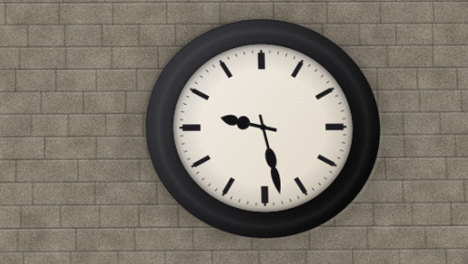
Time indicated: 9:28
